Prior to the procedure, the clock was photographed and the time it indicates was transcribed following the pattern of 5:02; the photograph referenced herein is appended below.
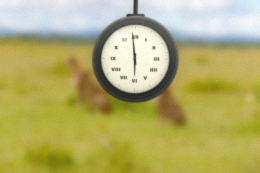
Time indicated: 5:59
